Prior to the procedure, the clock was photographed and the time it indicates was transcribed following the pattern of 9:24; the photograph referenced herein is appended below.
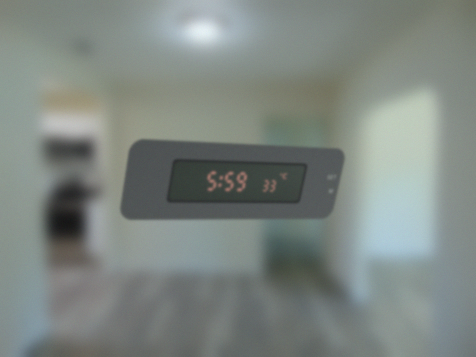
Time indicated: 5:59
